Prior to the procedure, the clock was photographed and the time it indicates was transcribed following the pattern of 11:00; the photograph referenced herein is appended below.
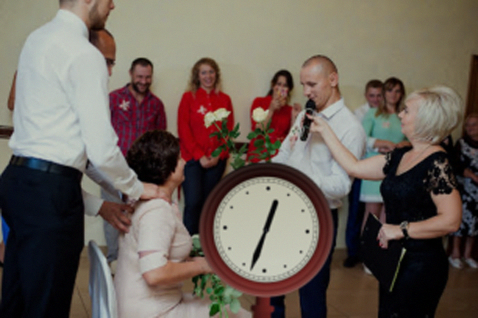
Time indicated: 12:33
